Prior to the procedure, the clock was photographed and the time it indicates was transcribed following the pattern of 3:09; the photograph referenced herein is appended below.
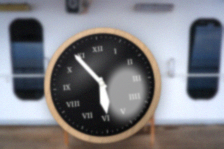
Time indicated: 5:54
